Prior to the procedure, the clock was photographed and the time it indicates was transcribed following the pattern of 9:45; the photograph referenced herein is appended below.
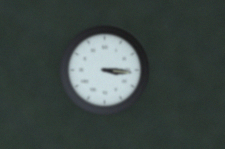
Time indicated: 3:16
